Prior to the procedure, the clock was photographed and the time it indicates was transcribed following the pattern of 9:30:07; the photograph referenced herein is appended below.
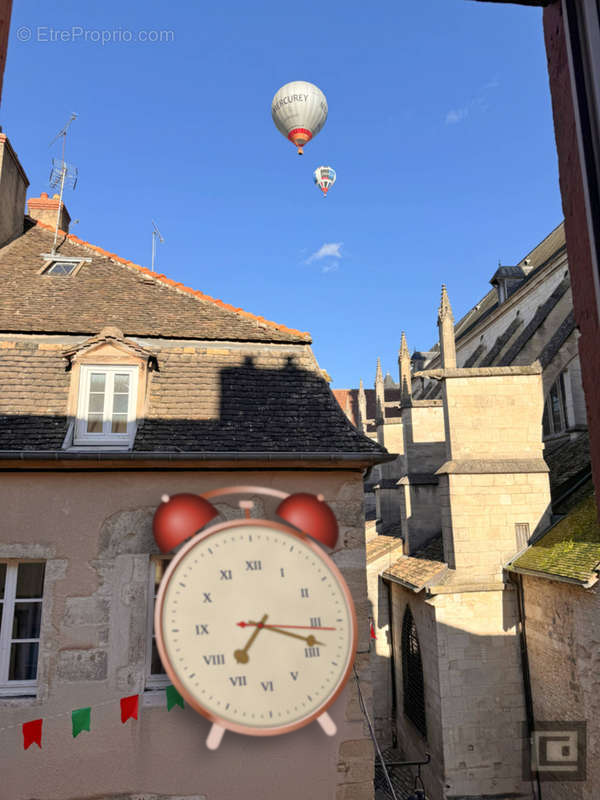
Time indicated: 7:18:16
